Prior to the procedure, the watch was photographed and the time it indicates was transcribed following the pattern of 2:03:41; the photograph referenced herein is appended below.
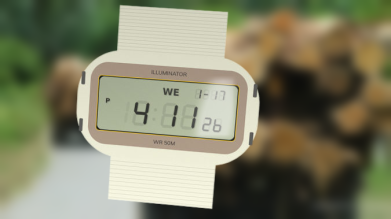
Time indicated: 4:11:26
